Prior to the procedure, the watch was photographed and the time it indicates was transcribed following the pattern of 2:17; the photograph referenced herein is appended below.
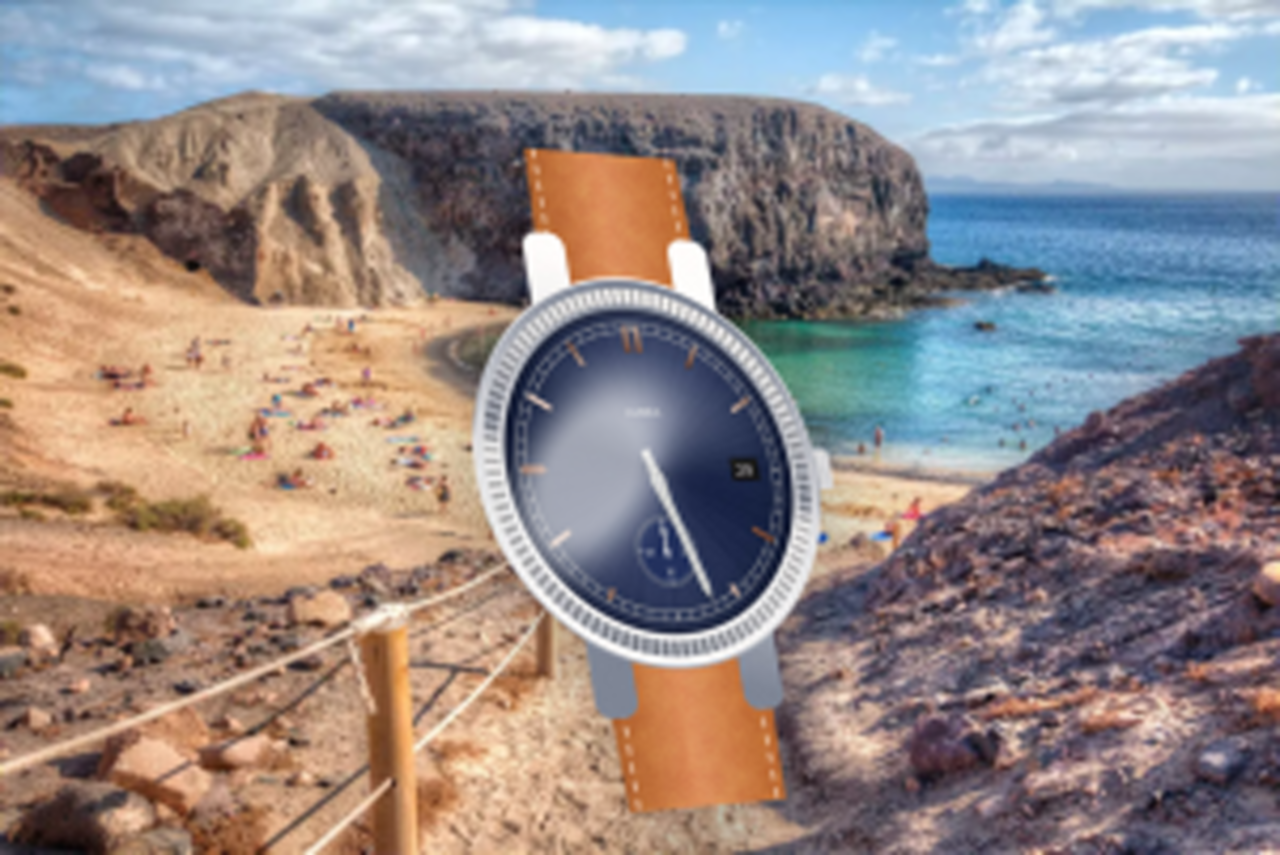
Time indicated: 5:27
